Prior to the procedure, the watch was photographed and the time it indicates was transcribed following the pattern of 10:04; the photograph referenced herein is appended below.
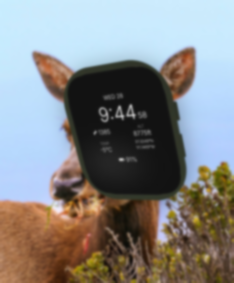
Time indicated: 9:44
